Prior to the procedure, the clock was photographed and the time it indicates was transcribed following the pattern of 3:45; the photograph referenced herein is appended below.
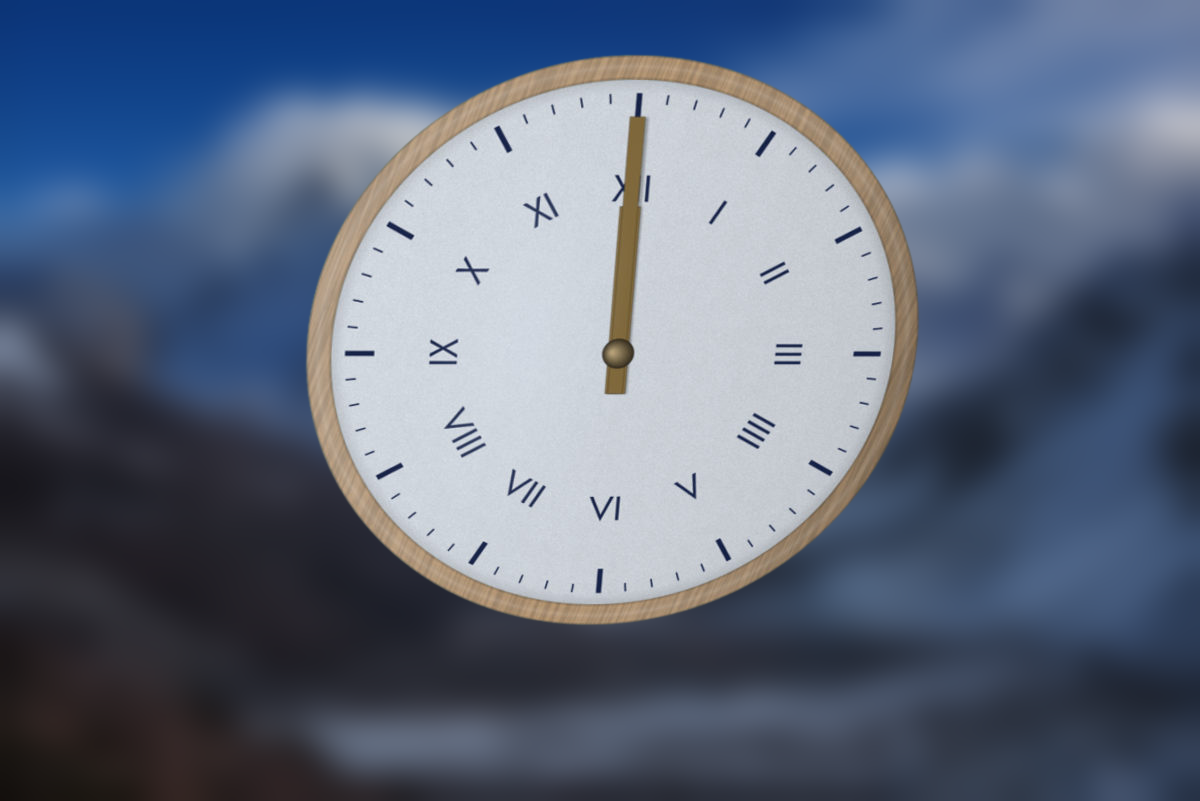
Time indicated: 12:00
